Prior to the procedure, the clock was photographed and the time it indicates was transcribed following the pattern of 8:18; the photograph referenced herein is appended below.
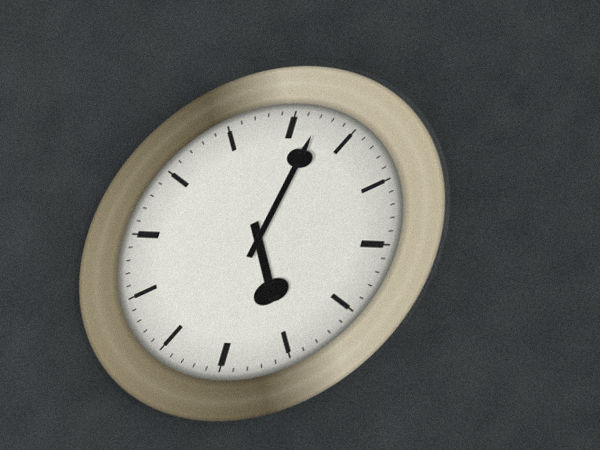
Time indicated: 5:02
